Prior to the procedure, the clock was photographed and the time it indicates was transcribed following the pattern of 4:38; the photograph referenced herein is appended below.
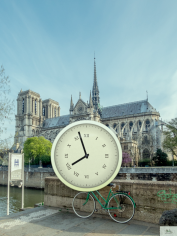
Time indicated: 7:57
